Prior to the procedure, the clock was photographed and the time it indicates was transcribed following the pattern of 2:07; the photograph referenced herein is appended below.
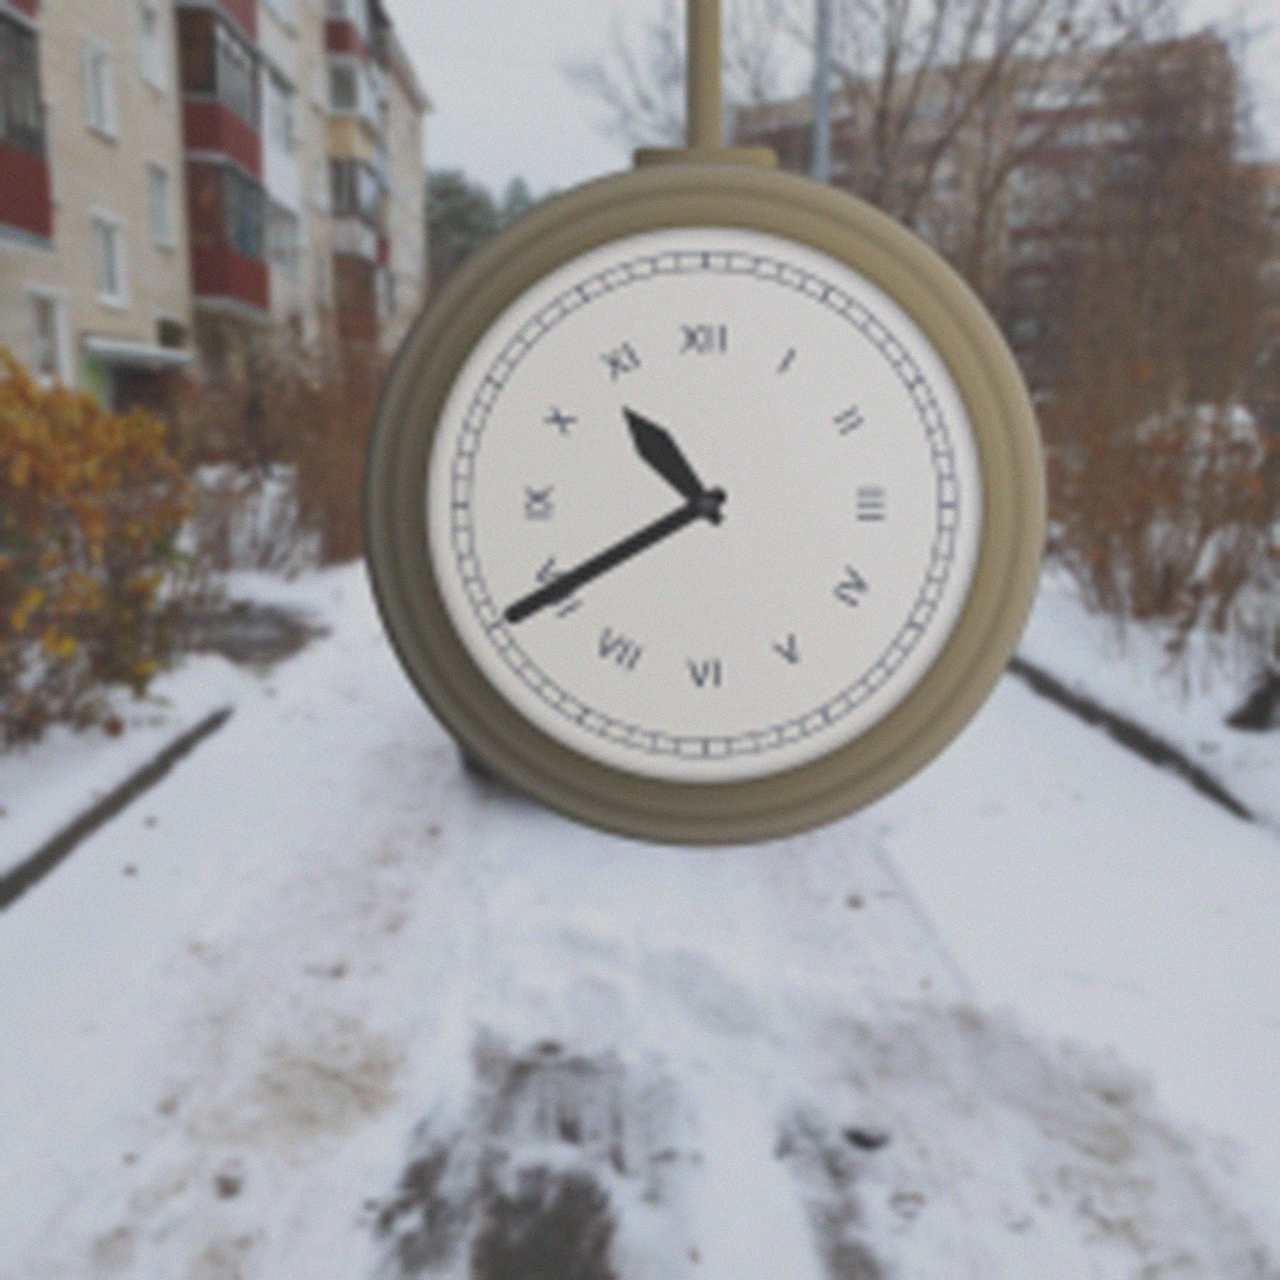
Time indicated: 10:40
